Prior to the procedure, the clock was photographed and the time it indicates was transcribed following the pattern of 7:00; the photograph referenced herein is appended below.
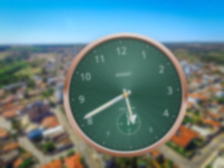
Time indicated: 5:41
